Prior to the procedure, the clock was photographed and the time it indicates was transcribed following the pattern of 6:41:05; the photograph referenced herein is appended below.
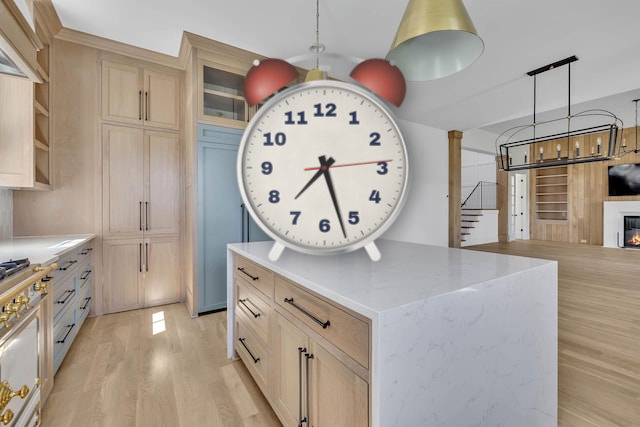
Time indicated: 7:27:14
